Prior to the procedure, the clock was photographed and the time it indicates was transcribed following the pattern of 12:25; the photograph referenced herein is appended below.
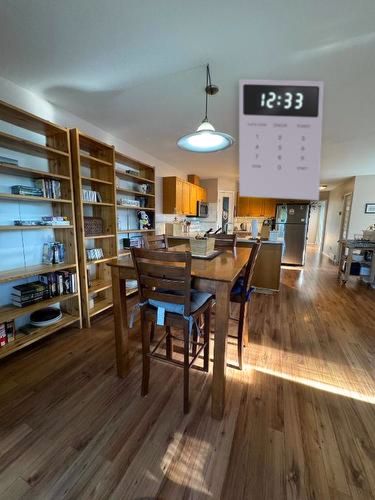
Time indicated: 12:33
